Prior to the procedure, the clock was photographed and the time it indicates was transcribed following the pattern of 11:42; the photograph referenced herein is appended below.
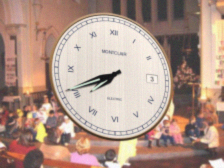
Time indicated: 7:41
